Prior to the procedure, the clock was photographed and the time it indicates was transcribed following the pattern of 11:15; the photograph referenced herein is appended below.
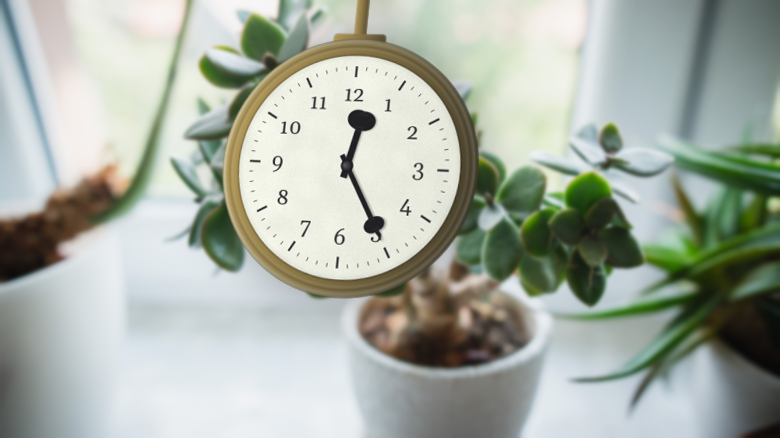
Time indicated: 12:25
